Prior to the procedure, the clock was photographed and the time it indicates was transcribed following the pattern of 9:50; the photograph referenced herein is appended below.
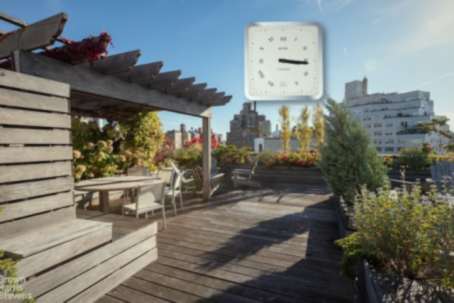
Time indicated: 3:16
